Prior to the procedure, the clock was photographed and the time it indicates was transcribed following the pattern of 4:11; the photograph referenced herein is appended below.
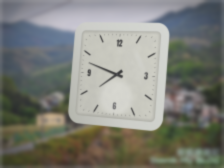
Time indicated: 7:48
